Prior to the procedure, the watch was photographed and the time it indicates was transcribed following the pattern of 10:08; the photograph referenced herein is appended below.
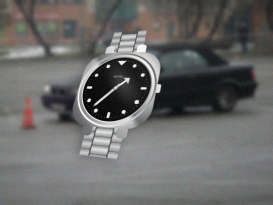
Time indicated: 1:37
